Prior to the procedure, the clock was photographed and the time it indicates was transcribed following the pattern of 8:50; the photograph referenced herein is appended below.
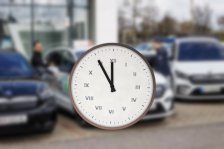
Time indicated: 11:55
